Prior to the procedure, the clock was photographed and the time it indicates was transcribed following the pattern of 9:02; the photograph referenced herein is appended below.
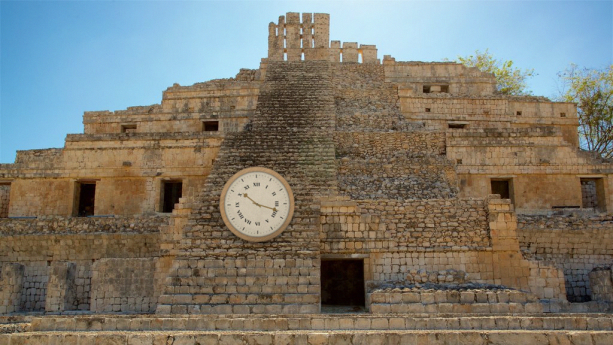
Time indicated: 10:18
